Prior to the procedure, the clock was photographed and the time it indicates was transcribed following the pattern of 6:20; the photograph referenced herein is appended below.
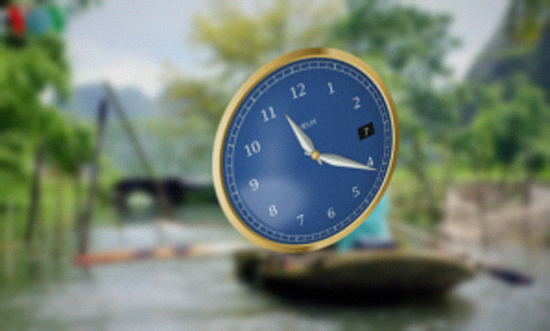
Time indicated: 11:21
